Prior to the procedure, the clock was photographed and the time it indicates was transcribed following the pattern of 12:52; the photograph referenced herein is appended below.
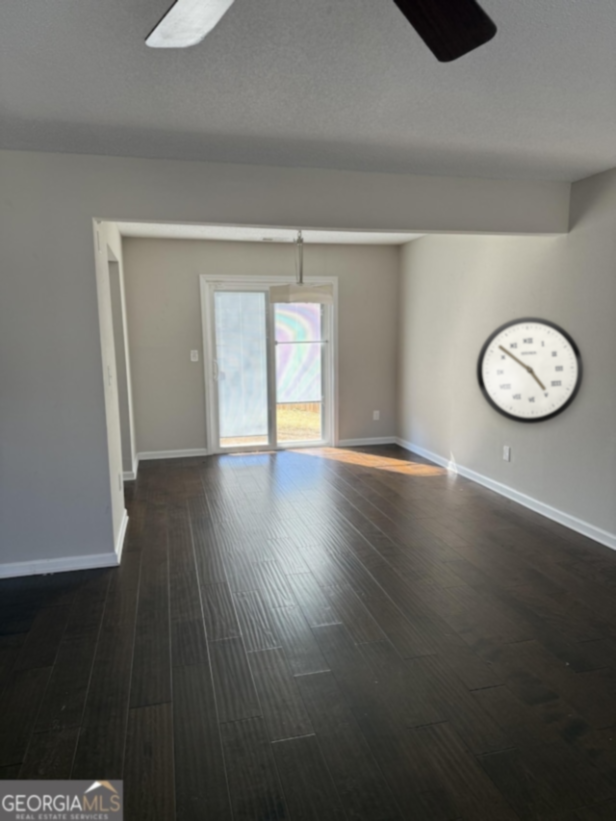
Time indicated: 4:52
